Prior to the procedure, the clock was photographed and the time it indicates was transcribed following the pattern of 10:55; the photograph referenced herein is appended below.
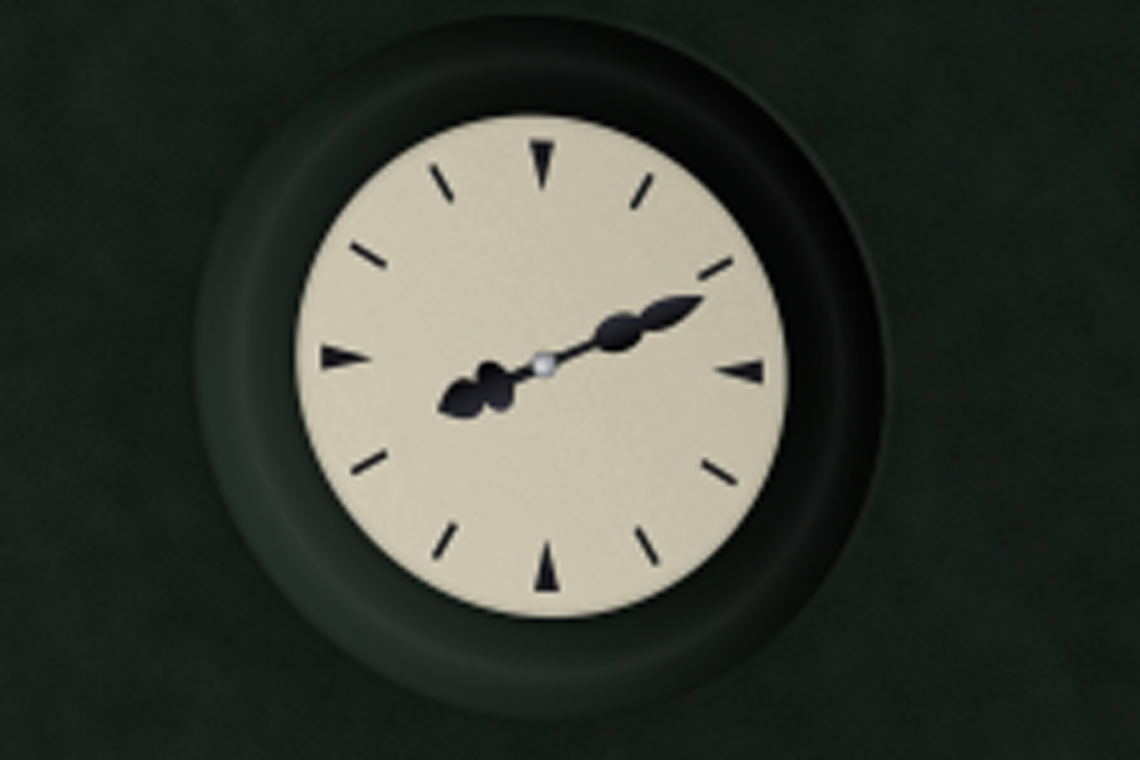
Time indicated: 8:11
